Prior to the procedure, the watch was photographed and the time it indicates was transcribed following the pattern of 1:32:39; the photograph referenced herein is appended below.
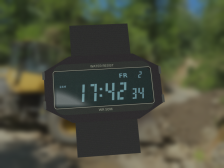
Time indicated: 17:42:34
